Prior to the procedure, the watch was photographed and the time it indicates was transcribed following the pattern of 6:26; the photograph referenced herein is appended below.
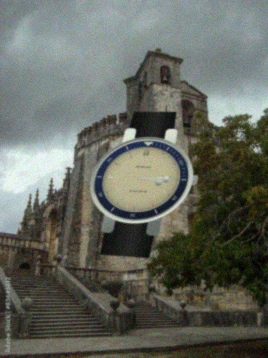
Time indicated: 3:15
